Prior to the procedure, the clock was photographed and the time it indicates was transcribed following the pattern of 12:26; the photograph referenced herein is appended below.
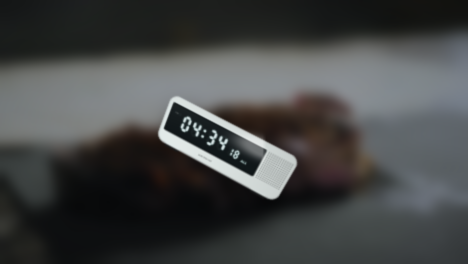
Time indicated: 4:34
